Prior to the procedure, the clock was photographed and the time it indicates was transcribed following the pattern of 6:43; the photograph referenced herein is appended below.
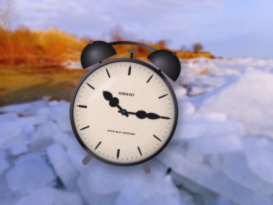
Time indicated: 10:15
